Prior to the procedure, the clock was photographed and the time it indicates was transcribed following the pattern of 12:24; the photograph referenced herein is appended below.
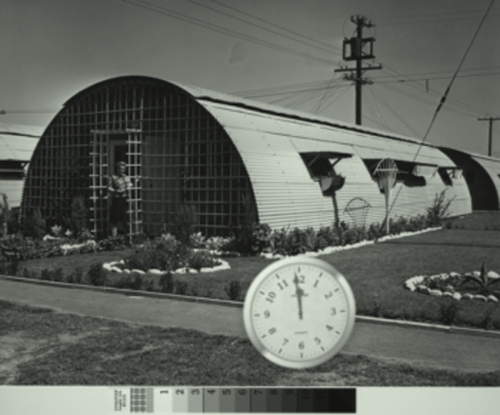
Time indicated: 11:59
